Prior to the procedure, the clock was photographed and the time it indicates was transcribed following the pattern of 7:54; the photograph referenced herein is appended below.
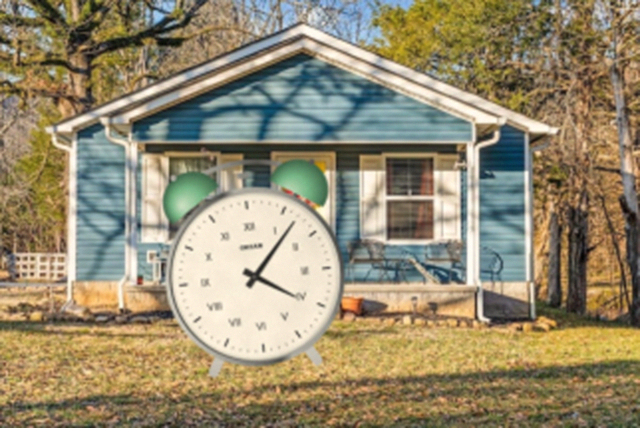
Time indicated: 4:07
